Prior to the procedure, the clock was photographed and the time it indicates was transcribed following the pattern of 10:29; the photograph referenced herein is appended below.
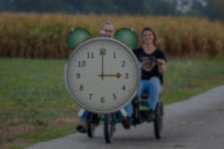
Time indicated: 3:00
